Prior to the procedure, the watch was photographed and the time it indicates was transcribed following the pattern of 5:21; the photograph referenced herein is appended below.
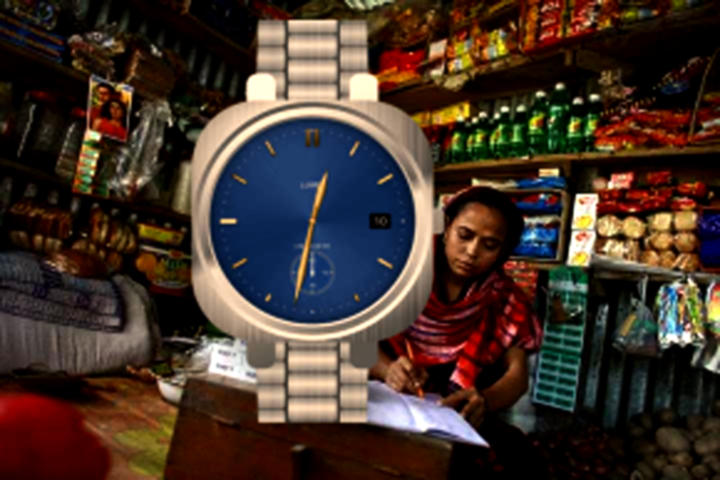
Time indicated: 12:32
